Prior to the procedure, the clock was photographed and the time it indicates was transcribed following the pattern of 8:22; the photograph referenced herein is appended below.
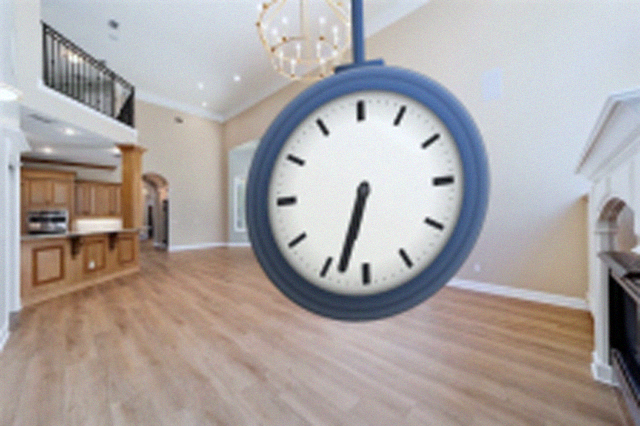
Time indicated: 6:33
